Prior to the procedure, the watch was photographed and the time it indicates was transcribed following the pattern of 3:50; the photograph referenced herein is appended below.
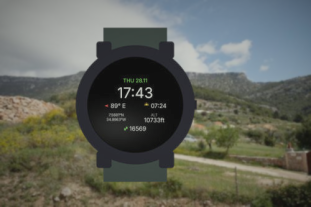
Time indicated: 17:43
